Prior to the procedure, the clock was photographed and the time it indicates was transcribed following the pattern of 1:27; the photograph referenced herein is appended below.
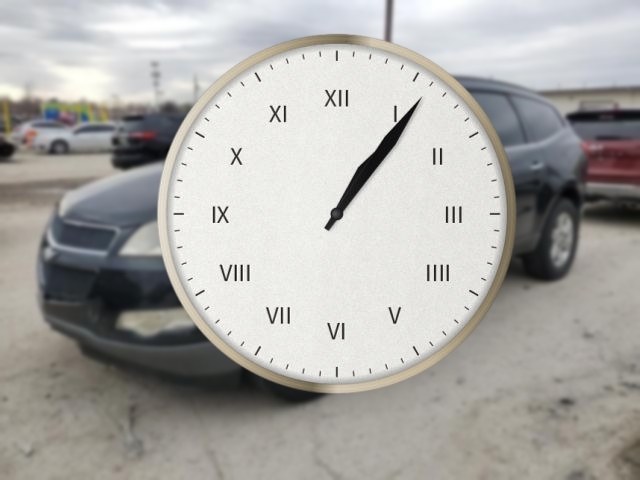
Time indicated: 1:06
